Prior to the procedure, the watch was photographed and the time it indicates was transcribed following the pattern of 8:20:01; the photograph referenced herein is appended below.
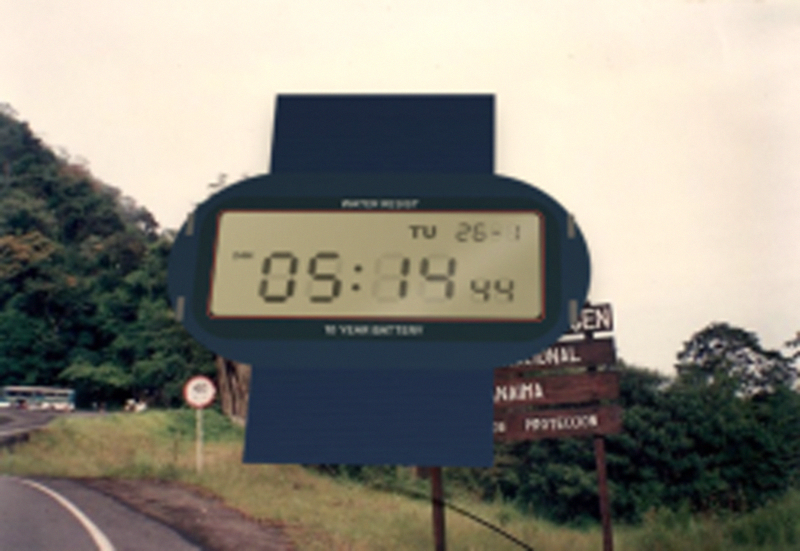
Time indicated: 5:14:44
